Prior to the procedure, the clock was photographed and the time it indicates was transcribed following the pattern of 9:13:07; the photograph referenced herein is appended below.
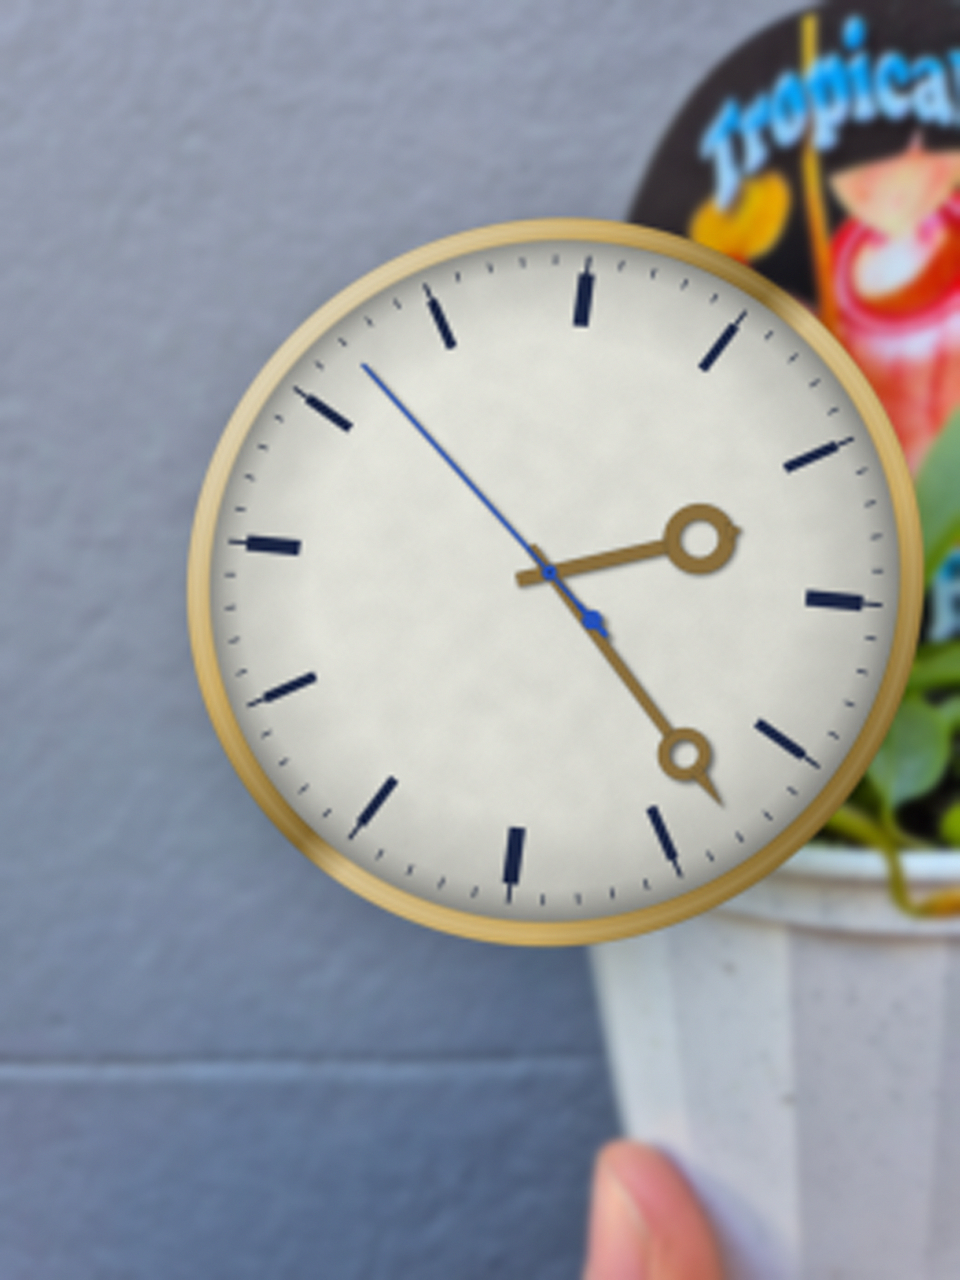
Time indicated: 2:22:52
